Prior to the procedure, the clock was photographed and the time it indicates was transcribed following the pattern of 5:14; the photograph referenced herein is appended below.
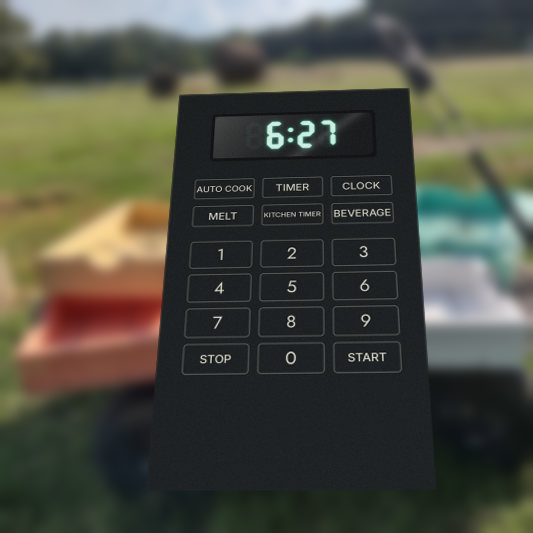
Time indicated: 6:27
